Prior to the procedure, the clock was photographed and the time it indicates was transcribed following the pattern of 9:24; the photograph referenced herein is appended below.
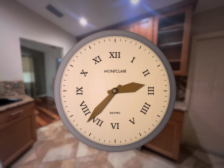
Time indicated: 2:37
